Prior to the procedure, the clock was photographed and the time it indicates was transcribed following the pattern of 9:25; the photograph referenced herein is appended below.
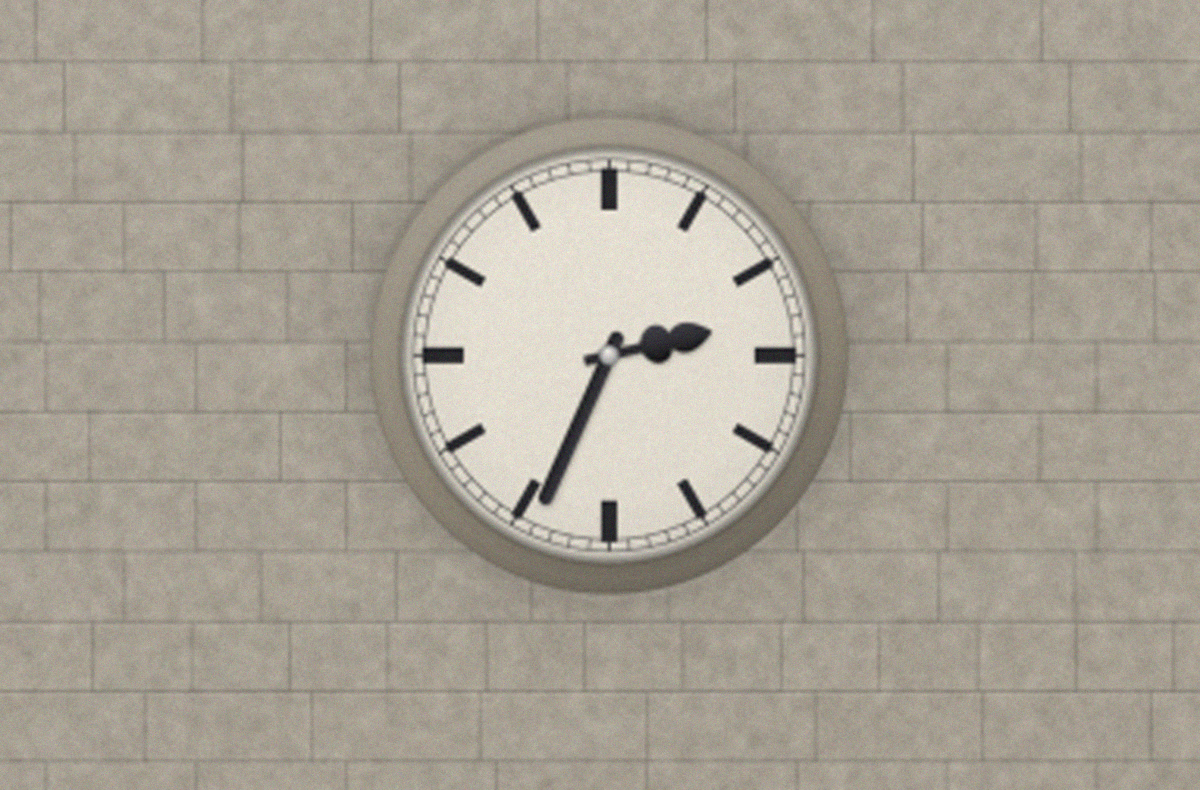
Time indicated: 2:34
